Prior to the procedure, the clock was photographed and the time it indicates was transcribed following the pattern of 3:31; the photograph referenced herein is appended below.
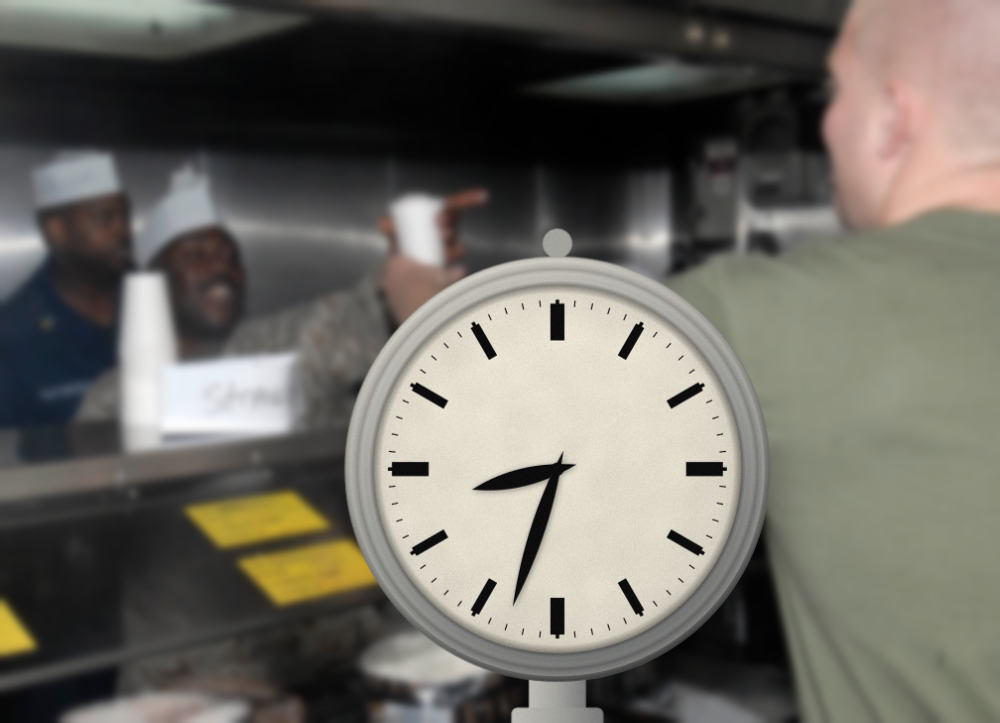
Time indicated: 8:33
